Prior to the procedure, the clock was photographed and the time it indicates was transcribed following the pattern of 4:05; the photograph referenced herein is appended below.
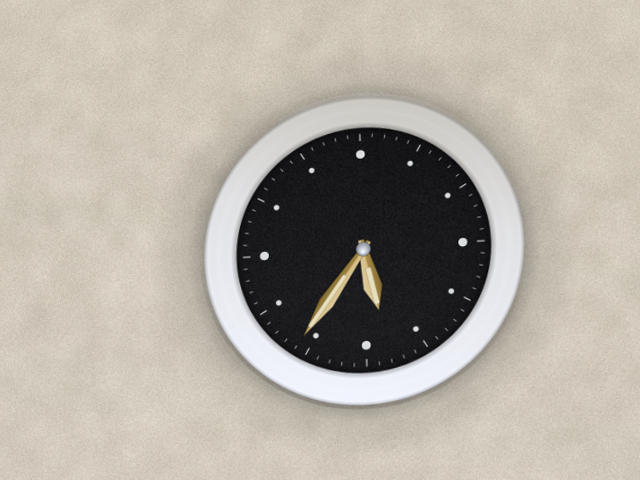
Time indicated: 5:36
